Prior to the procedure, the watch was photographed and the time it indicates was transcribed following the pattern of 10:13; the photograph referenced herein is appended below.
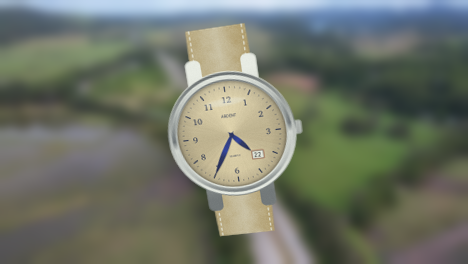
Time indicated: 4:35
